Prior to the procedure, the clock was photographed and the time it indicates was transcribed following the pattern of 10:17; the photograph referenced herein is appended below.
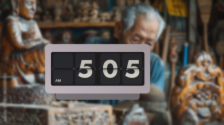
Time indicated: 5:05
